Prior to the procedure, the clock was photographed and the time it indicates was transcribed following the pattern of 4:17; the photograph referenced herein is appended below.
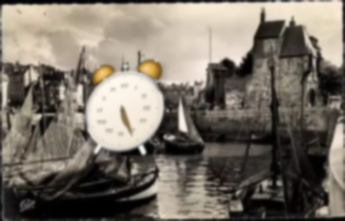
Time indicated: 5:26
